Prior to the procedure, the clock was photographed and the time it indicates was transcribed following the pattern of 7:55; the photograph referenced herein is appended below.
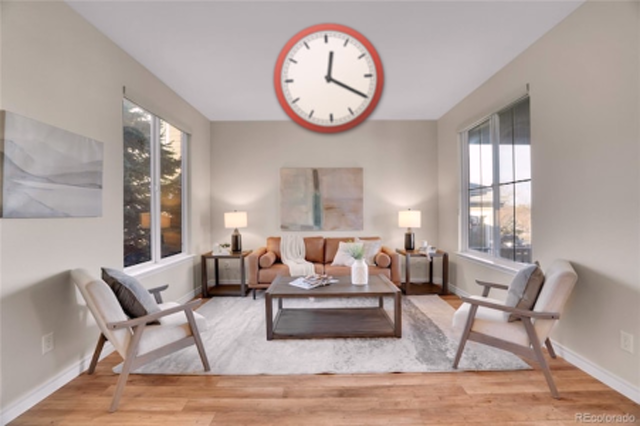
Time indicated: 12:20
